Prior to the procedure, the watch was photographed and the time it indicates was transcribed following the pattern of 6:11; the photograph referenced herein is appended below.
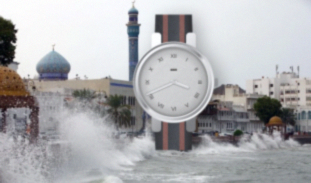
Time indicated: 3:41
